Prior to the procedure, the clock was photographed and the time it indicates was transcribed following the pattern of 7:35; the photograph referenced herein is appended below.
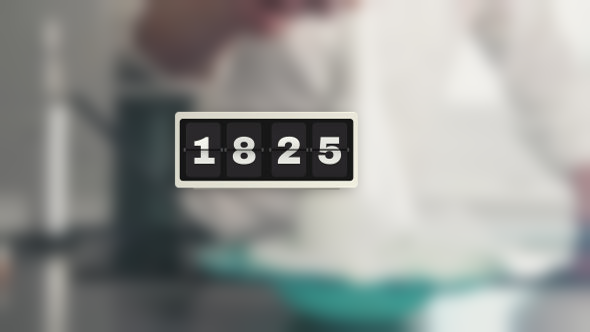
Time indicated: 18:25
